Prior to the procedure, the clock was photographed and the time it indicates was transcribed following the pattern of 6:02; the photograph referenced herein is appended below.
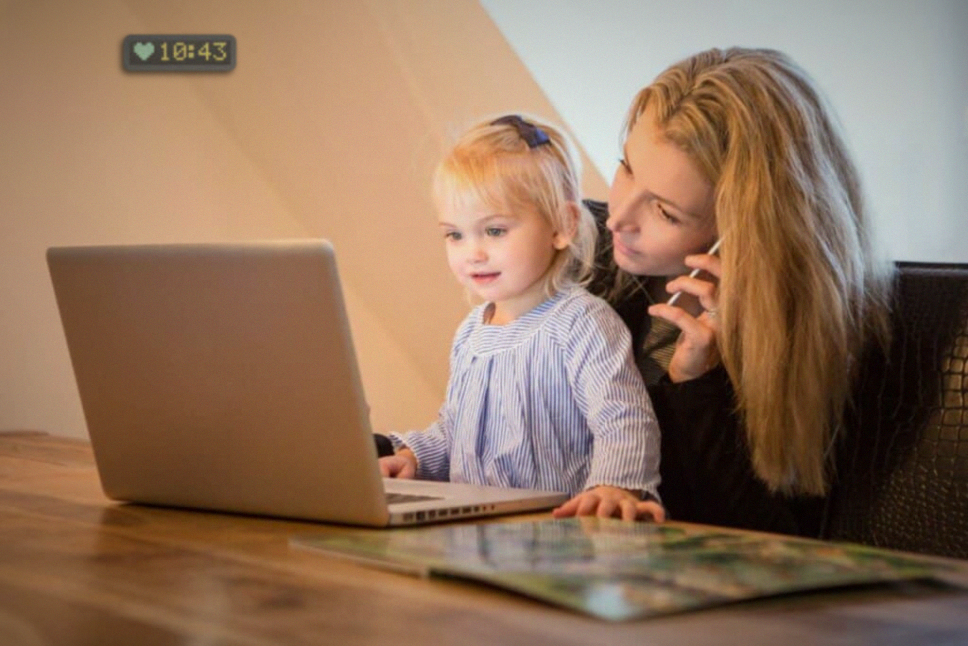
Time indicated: 10:43
